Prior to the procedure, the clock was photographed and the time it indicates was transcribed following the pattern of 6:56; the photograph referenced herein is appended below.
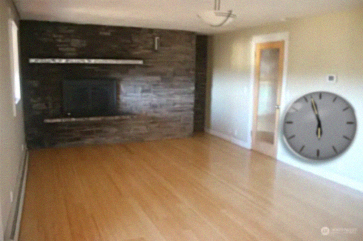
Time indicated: 5:57
